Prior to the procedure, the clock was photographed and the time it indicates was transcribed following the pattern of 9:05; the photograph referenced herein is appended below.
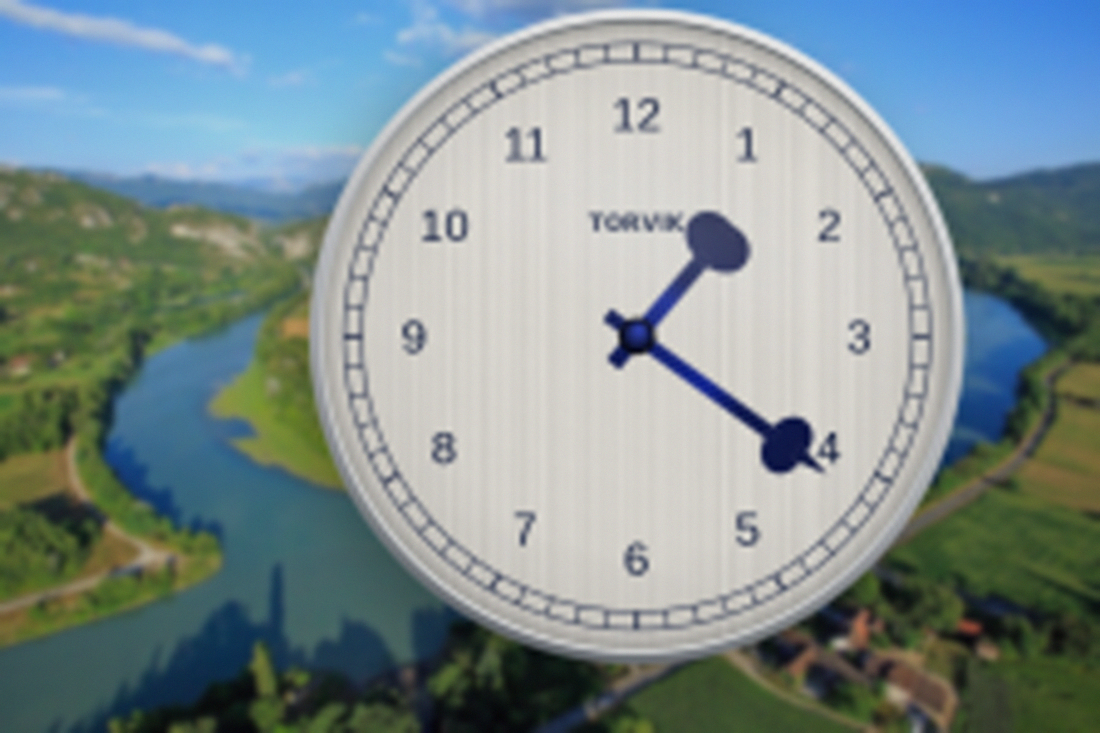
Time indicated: 1:21
